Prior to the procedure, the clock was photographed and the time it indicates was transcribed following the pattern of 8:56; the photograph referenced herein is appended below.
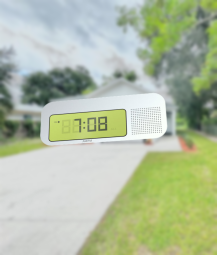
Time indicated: 7:08
